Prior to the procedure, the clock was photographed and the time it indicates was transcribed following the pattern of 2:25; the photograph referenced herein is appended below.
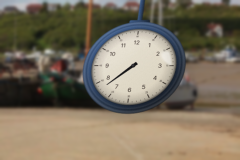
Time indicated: 7:38
